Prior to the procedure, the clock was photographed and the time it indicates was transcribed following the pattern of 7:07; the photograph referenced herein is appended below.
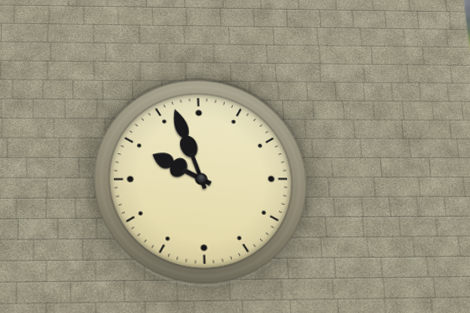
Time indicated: 9:57
